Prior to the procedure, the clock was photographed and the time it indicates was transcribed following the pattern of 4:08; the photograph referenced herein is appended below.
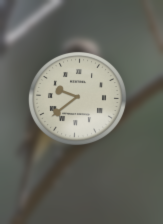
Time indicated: 9:38
